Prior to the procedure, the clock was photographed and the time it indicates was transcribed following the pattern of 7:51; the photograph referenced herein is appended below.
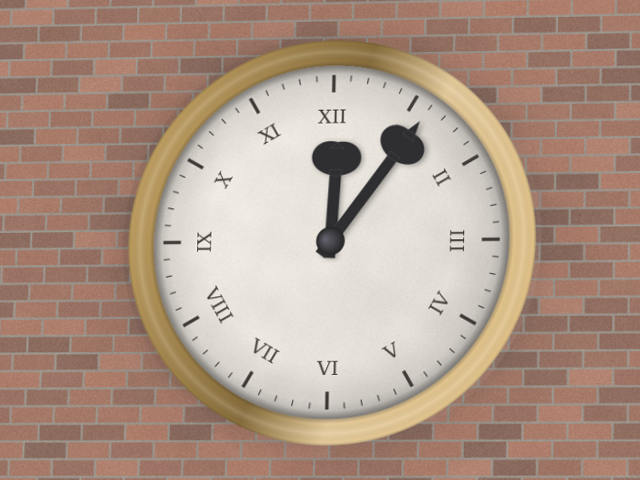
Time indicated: 12:06
